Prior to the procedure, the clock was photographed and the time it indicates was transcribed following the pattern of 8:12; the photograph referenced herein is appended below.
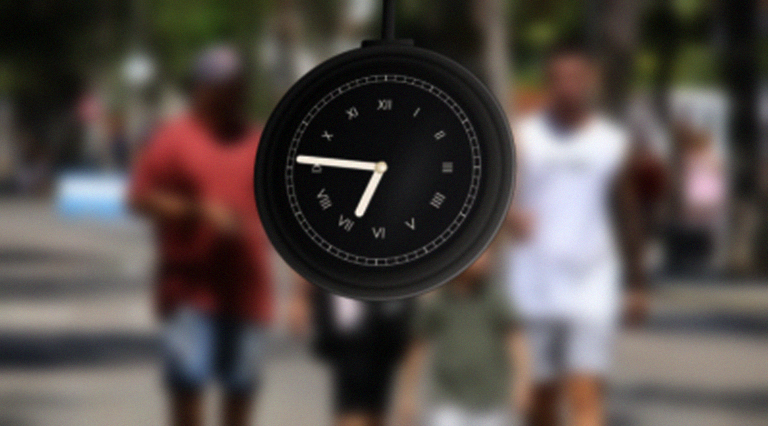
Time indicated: 6:46
